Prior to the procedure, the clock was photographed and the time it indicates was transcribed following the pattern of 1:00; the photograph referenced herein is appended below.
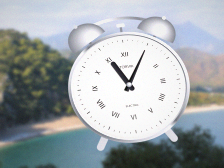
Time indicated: 11:05
